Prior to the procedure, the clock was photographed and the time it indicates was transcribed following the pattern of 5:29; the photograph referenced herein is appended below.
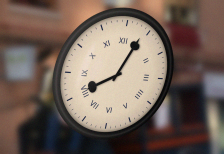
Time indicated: 8:04
